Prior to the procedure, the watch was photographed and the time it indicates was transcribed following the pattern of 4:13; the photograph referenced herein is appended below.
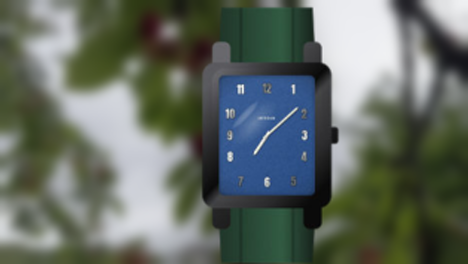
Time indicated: 7:08
